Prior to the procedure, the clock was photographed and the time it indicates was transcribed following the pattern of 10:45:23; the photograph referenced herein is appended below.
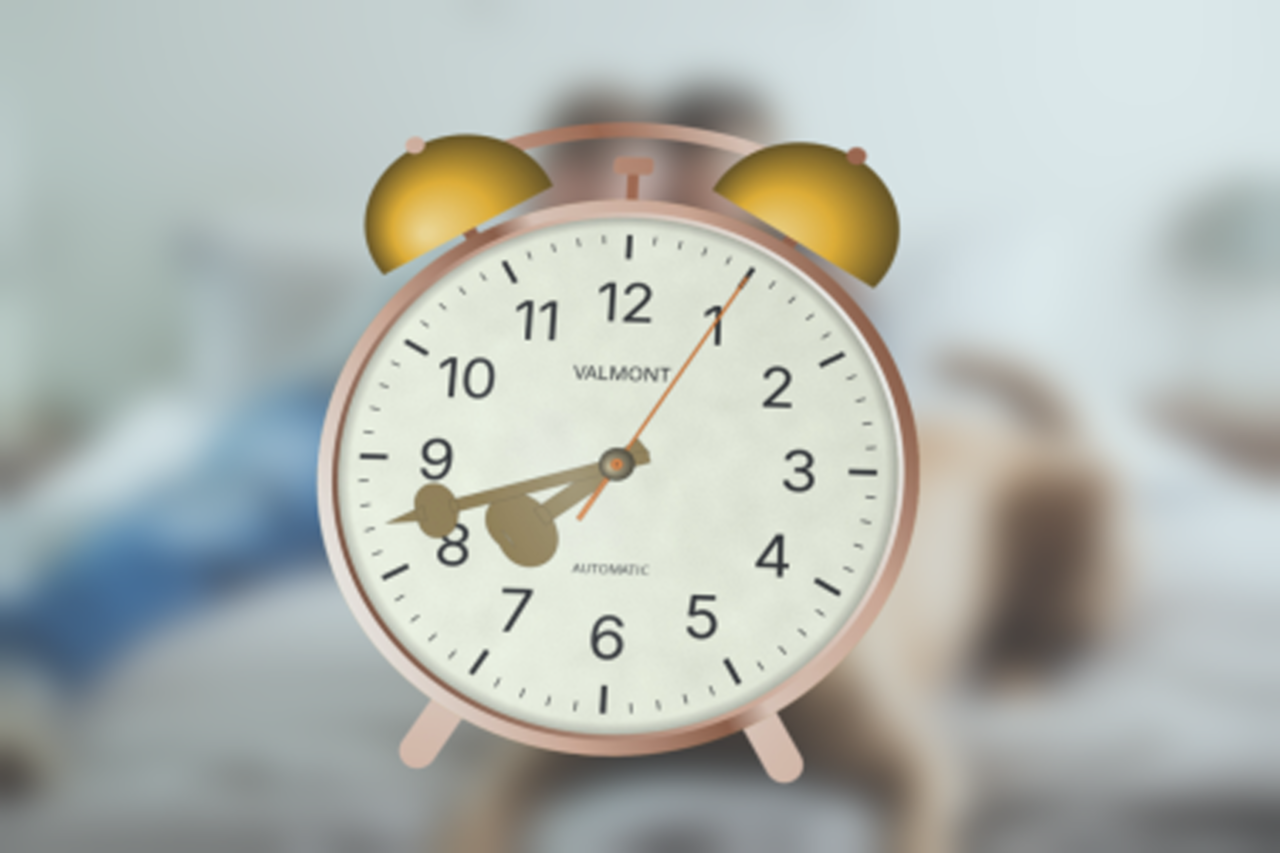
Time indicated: 7:42:05
